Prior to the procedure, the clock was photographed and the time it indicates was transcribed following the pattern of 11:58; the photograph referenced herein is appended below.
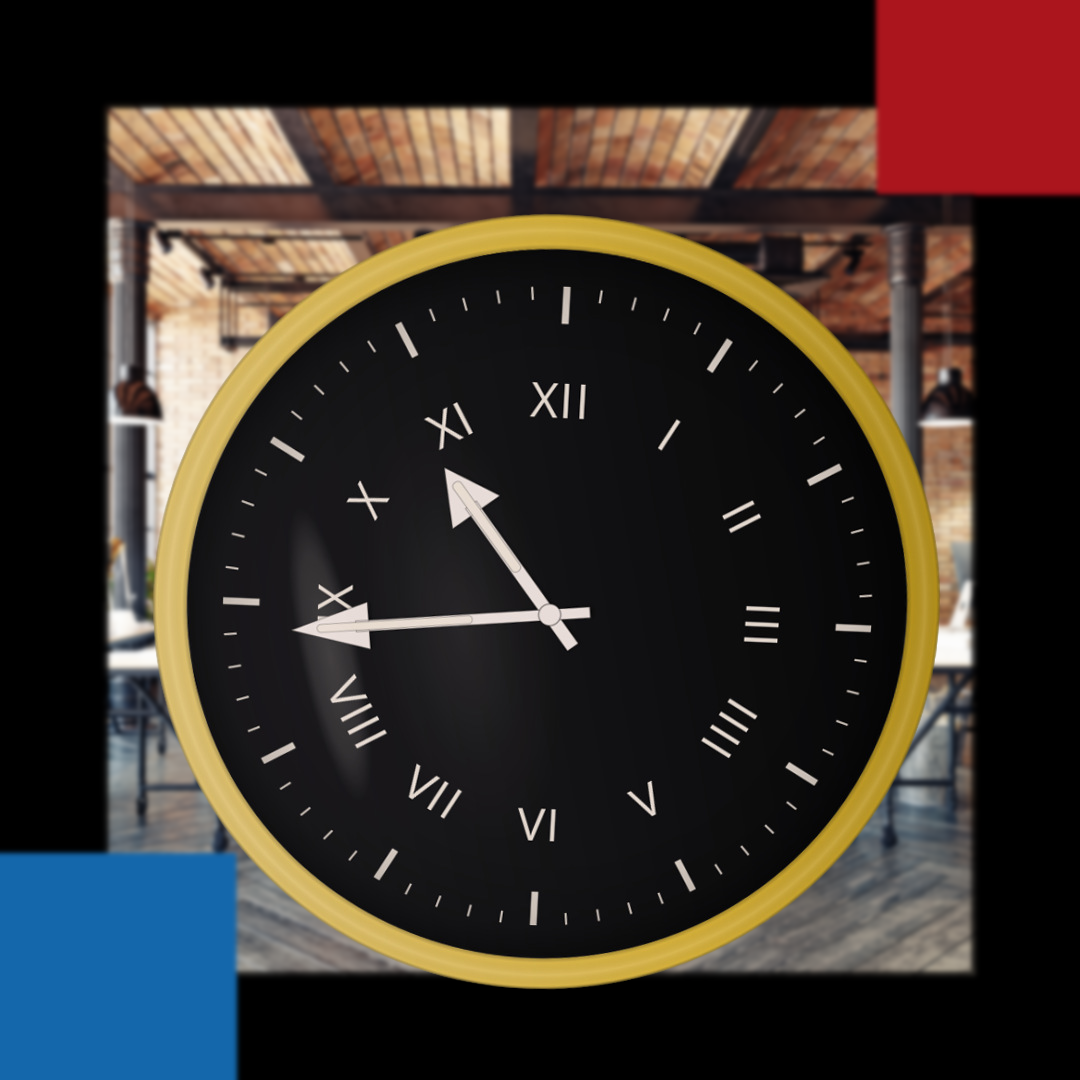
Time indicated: 10:44
